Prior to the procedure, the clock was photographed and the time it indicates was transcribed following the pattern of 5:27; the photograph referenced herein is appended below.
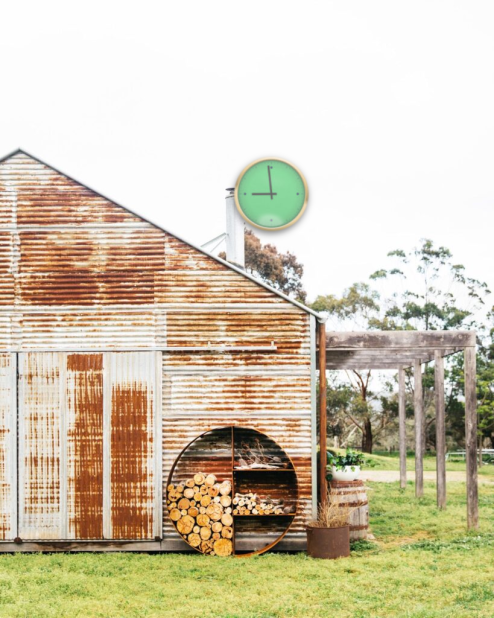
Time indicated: 8:59
